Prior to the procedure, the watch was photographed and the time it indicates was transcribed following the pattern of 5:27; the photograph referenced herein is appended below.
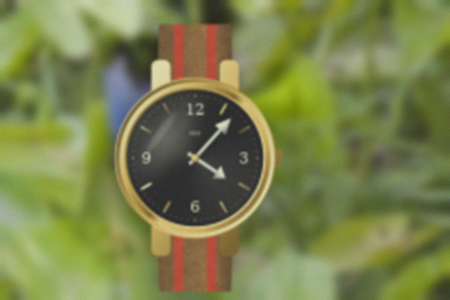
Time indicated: 4:07
